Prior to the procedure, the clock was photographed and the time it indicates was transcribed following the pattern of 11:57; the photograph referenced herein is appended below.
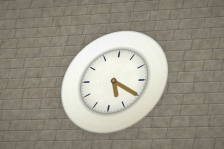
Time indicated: 5:20
